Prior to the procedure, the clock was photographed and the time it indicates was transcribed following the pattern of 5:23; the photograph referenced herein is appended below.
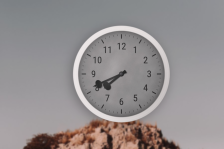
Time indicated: 7:41
